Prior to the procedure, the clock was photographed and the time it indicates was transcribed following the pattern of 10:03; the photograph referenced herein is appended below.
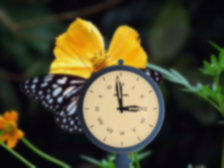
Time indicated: 2:59
